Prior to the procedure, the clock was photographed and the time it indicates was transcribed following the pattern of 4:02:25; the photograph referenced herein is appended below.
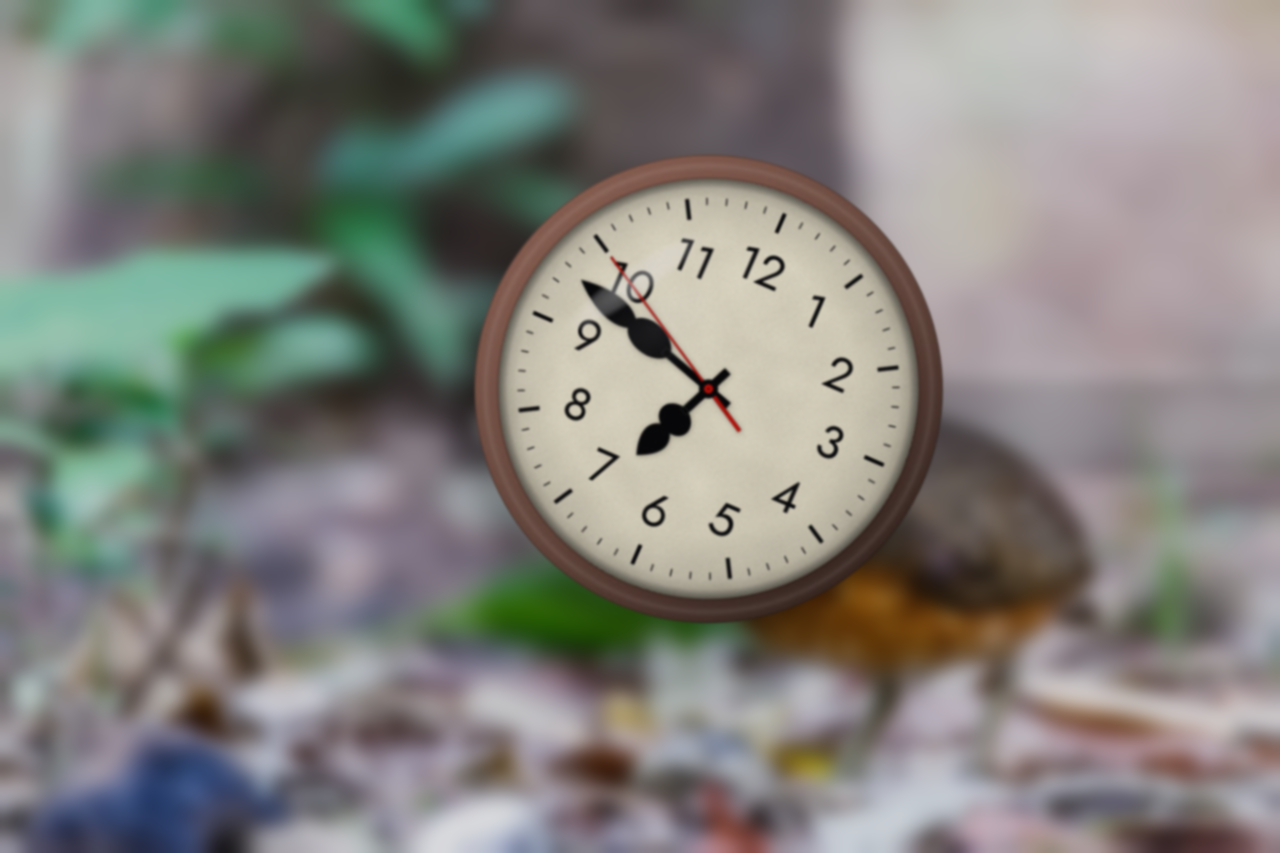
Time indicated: 6:47:50
